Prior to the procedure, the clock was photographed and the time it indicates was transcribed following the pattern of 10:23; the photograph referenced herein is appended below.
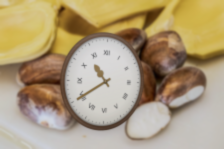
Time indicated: 10:40
